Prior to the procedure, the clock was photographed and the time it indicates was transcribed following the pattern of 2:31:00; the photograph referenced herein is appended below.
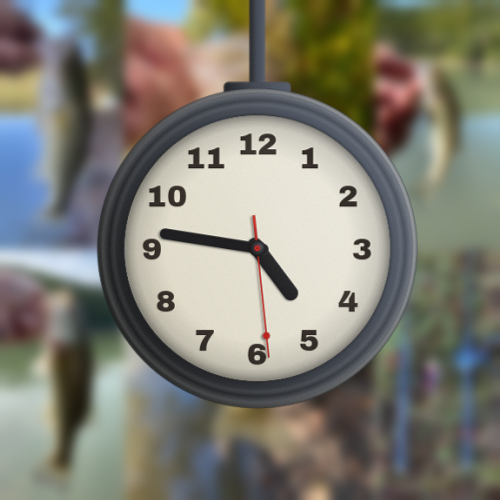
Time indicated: 4:46:29
